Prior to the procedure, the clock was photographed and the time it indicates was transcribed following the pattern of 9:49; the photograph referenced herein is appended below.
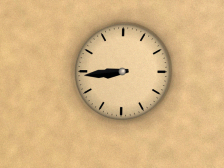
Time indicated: 8:44
